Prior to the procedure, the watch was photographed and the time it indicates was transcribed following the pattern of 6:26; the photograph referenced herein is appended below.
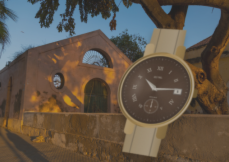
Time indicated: 10:14
